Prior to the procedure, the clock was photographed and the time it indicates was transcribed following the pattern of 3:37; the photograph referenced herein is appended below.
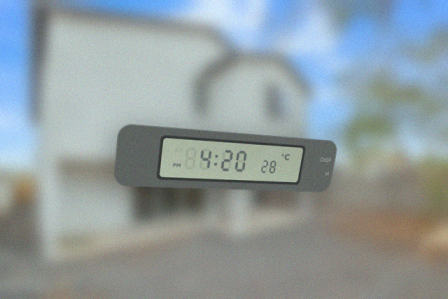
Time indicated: 4:20
